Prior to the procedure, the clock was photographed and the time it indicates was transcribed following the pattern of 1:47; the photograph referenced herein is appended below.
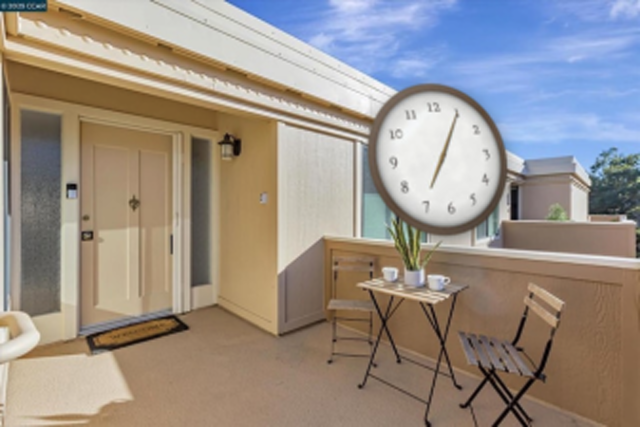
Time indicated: 7:05
